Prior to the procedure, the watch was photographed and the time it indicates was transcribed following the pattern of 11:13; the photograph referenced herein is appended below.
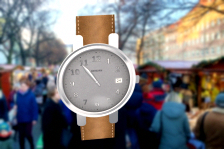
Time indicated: 10:54
